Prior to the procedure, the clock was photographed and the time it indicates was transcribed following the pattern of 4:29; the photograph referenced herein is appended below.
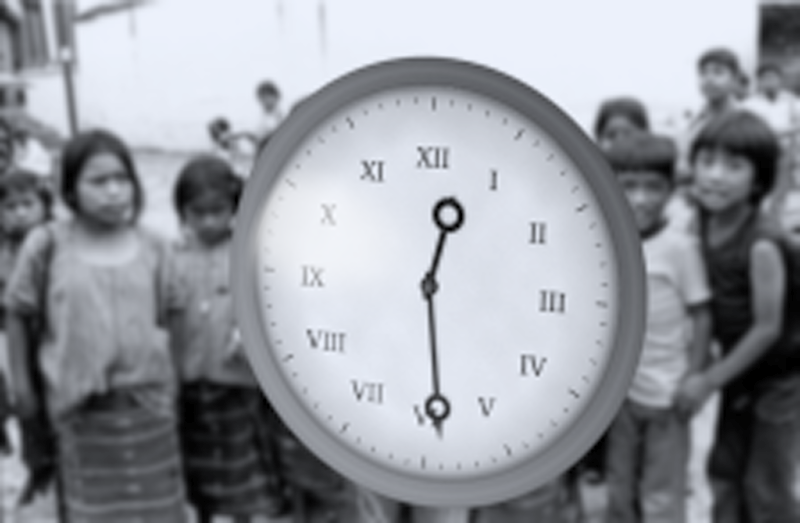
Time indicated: 12:29
